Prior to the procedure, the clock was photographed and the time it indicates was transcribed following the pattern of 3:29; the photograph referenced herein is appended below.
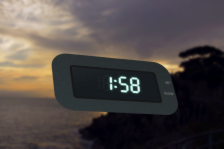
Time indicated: 1:58
